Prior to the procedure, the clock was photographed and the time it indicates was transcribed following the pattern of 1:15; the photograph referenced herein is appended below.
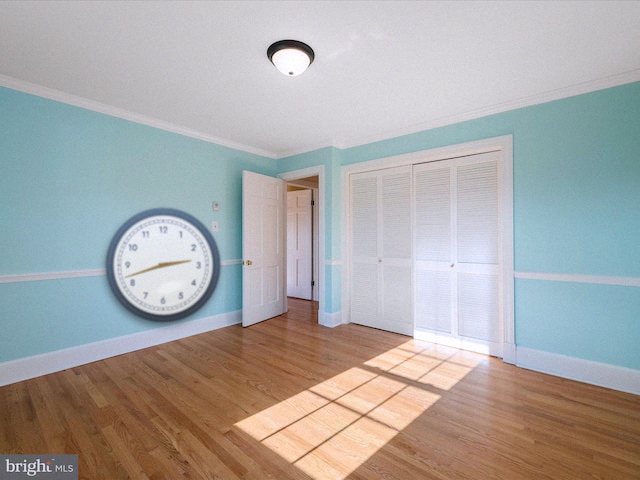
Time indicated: 2:42
